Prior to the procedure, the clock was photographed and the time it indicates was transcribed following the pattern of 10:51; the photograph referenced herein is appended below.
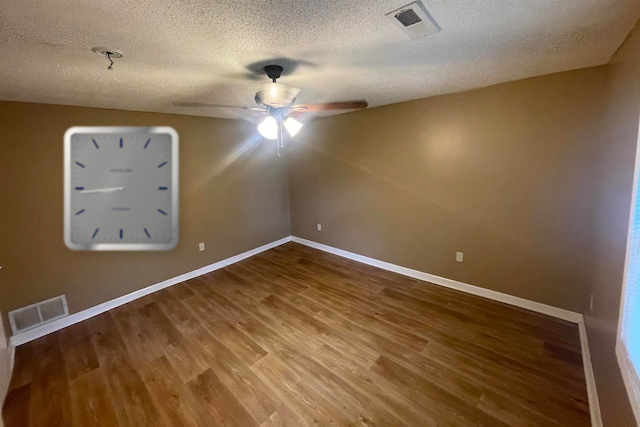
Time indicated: 8:44
